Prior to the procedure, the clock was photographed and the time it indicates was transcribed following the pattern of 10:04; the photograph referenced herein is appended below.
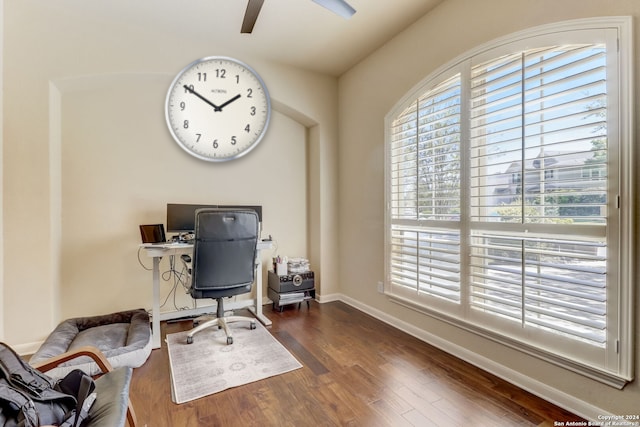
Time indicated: 1:50
